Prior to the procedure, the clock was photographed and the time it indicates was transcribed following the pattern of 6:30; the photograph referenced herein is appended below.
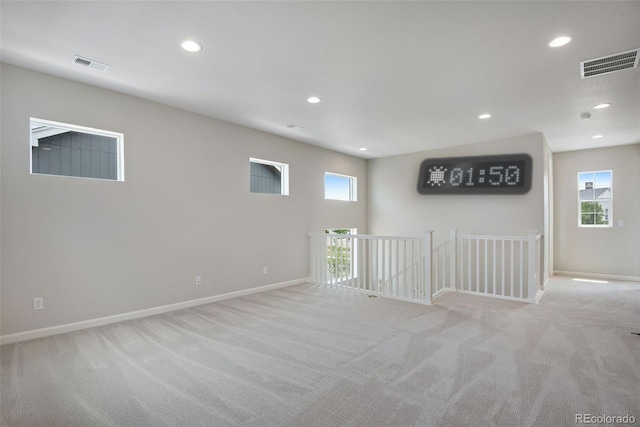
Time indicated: 1:50
